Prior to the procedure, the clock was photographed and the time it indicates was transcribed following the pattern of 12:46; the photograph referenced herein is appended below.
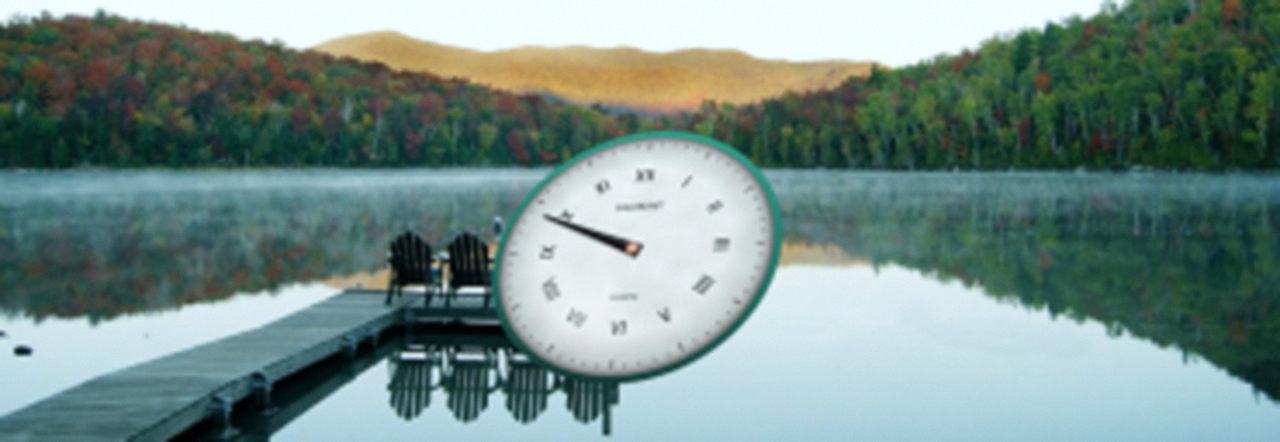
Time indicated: 9:49
